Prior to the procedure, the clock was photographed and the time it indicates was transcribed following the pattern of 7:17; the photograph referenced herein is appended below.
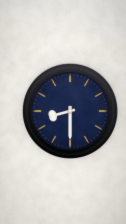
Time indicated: 8:30
